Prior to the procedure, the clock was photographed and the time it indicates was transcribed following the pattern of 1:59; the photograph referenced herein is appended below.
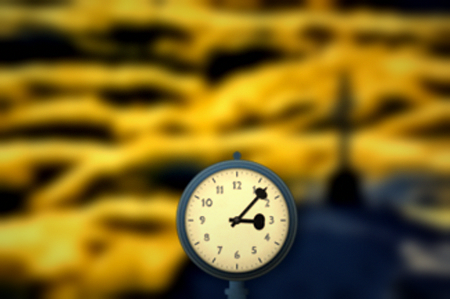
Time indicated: 3:07
